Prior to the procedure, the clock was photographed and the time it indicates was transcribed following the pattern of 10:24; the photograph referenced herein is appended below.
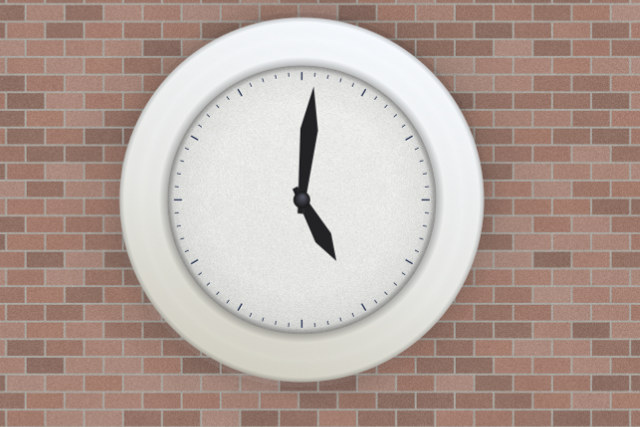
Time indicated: 5:01
